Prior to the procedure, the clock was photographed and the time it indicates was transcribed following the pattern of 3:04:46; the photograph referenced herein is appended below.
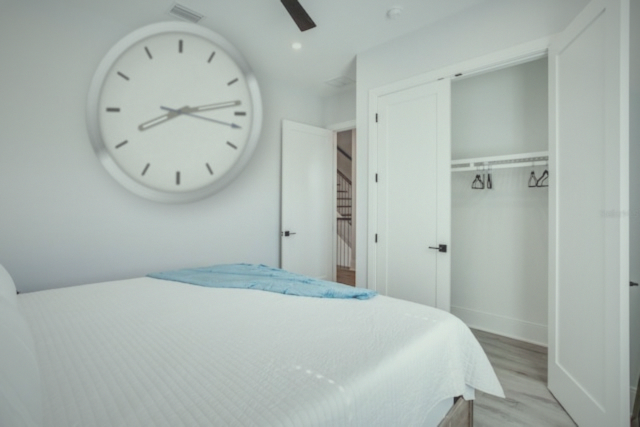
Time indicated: 8:13:17
